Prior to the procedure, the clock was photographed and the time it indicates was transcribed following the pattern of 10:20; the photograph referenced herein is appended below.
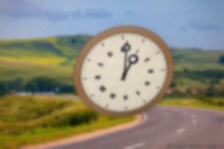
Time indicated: 1:01
